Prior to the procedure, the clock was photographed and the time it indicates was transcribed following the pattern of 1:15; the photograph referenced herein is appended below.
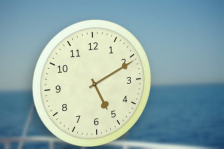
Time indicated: 5:11
